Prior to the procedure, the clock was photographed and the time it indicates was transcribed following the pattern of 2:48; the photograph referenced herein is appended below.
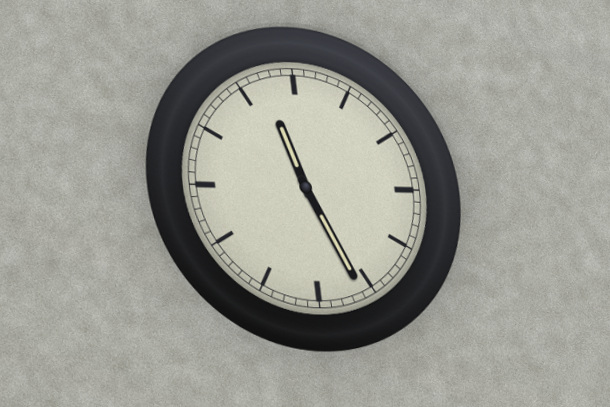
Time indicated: 11:26
